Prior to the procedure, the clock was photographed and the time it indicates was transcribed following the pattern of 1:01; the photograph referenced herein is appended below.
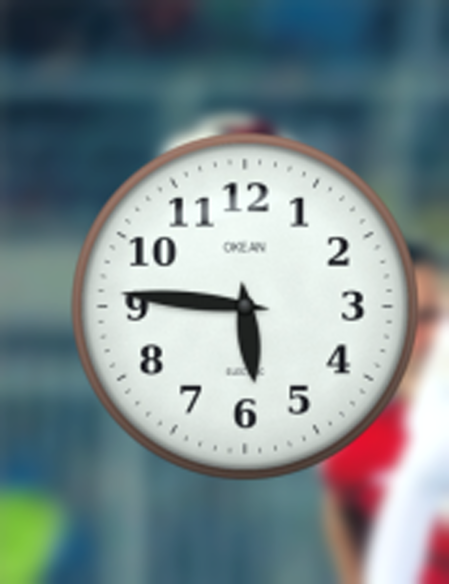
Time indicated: 5:46
